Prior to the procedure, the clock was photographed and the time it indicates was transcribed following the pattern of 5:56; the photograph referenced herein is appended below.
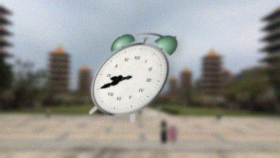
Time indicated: 8:40
